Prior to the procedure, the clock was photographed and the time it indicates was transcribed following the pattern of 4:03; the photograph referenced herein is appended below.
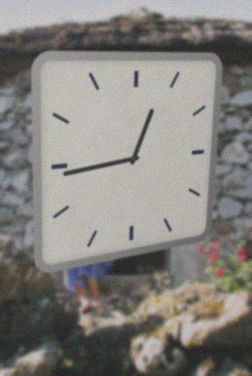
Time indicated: 12:44
